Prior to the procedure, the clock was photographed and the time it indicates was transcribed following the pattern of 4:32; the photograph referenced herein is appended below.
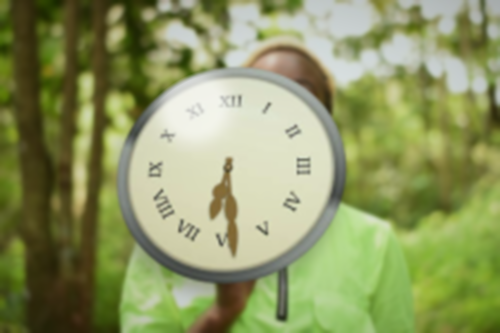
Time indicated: 6:29
